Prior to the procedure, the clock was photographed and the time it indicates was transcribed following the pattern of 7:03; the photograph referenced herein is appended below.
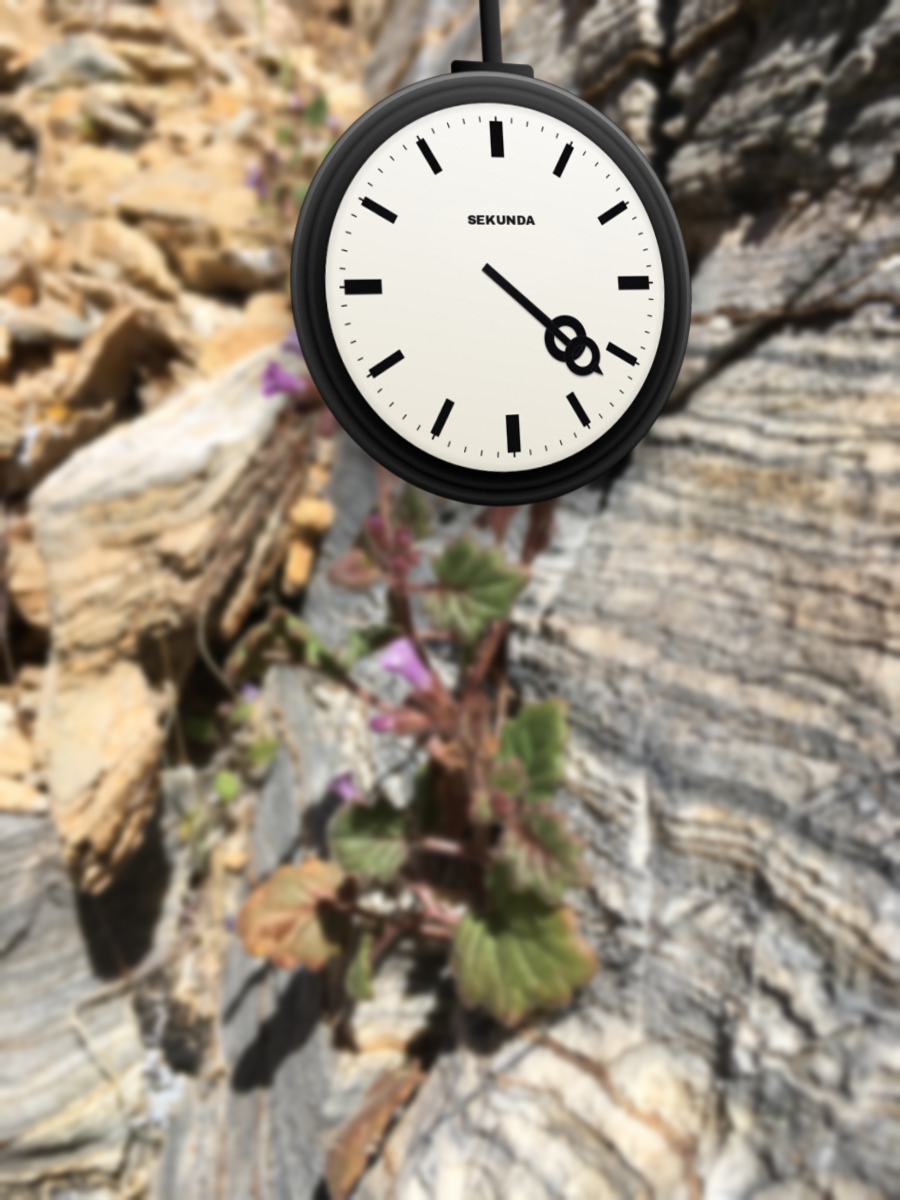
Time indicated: 4:22
